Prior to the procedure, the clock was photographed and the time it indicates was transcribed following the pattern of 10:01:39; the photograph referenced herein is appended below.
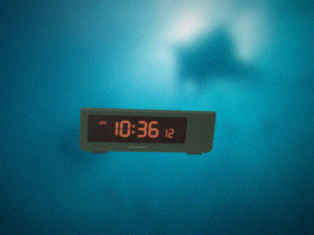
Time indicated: 10:36:12
